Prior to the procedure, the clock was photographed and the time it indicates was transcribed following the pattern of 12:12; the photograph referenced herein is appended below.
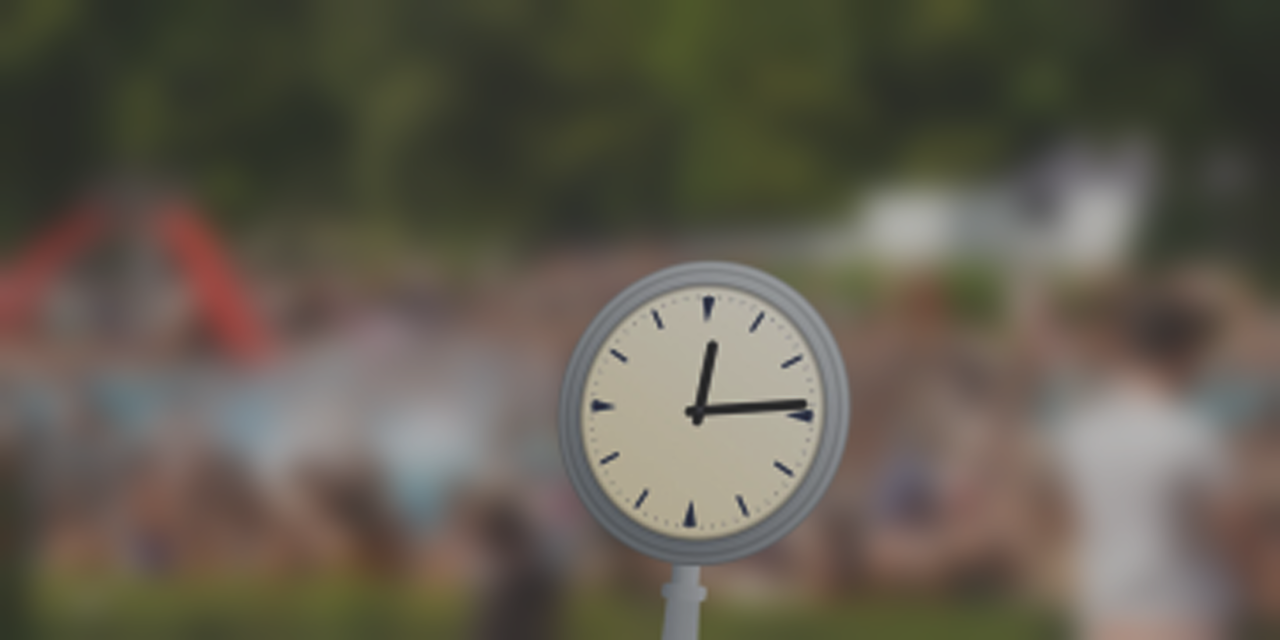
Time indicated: 12:14
